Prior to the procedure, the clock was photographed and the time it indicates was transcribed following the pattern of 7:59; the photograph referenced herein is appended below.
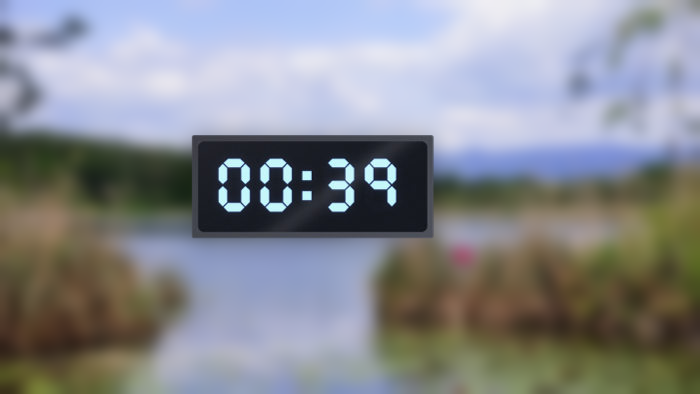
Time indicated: 0:39
